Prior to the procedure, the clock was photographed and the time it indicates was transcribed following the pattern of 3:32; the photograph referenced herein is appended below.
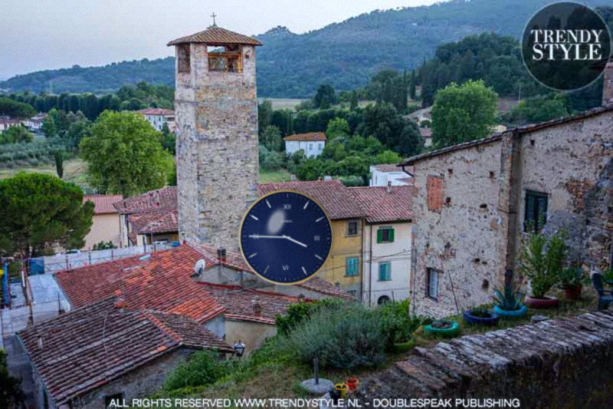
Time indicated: 3:45
